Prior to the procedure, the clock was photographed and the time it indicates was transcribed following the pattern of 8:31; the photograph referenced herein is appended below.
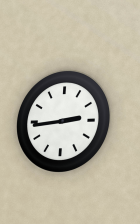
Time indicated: 2:44
